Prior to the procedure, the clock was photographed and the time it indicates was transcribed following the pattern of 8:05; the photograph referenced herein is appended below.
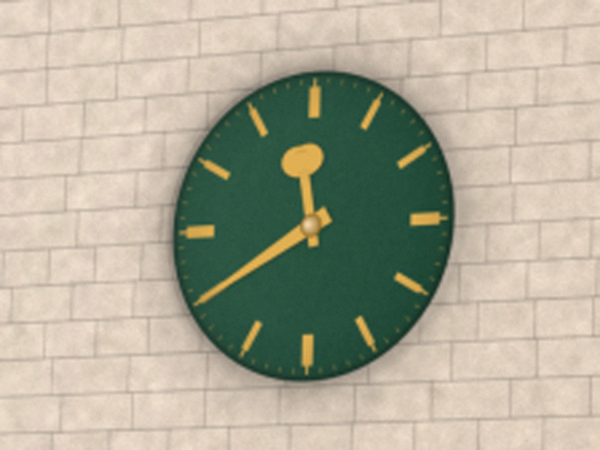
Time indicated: 11:40
